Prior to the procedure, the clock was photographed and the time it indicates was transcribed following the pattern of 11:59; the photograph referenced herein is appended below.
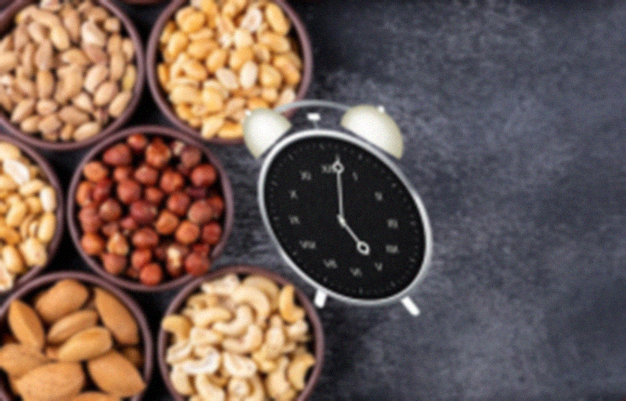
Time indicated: 5:02
